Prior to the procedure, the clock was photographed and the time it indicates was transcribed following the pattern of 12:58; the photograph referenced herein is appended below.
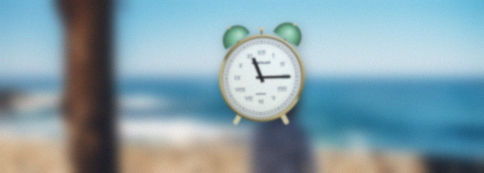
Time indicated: 11:15
